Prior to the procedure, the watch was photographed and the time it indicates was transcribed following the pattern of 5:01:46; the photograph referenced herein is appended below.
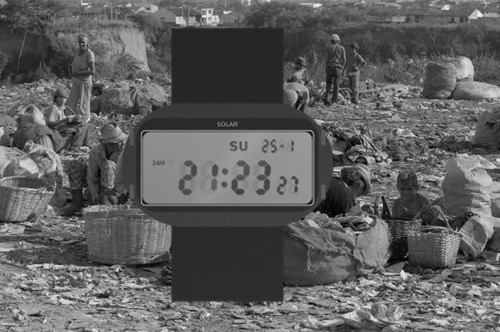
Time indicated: 21:23:27
